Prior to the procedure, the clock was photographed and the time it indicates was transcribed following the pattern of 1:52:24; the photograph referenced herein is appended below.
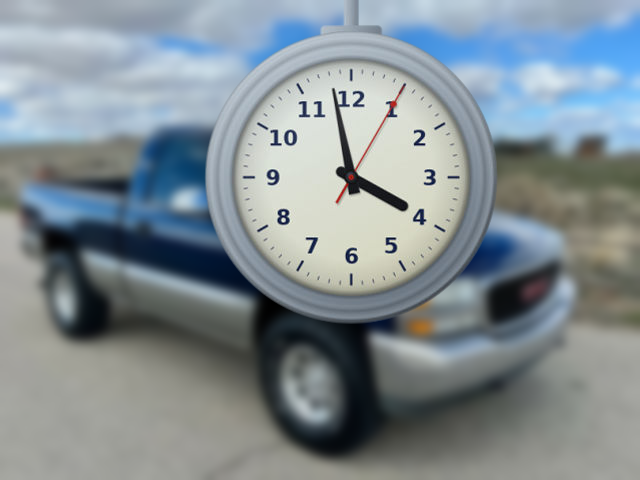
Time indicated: 3:58:05
